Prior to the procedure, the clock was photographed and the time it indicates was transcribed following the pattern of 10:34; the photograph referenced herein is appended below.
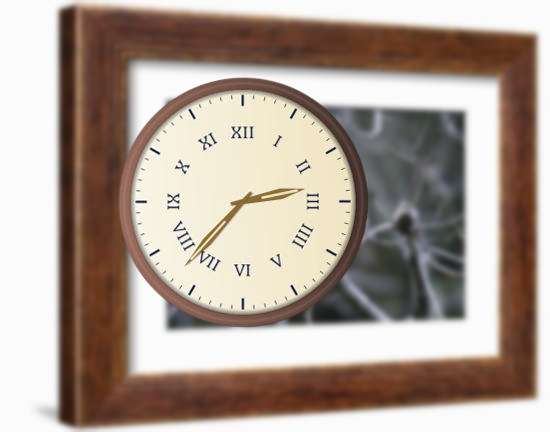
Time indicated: 2:37
